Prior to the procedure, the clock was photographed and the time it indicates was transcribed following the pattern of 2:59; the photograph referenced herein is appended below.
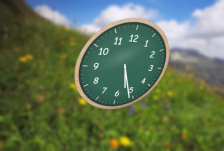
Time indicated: 5:26
